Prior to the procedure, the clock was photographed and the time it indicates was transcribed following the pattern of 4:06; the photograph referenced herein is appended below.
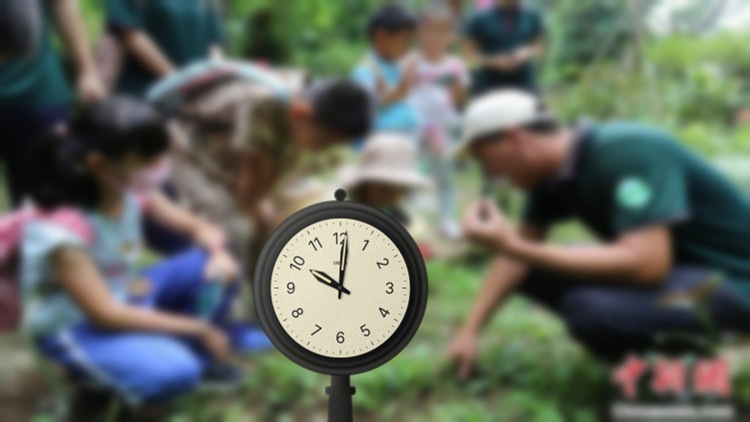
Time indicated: 10:01
